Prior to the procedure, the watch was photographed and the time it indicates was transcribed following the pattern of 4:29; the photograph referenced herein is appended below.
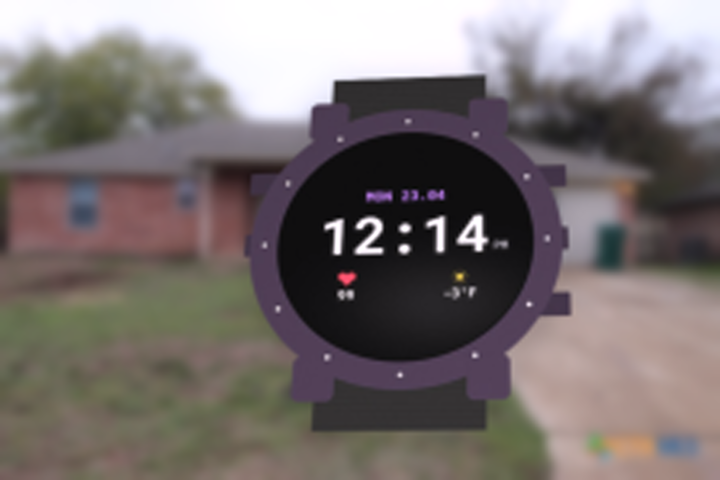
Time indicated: 12:14
